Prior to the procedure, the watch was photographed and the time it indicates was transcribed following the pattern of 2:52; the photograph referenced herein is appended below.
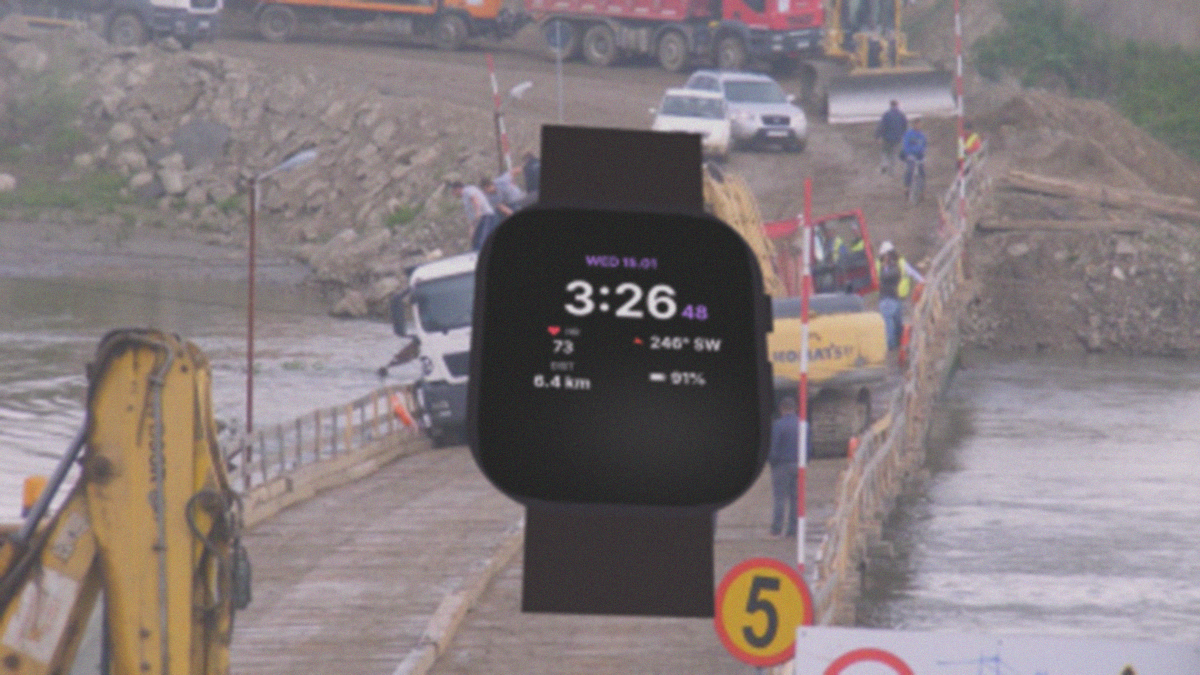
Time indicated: 3:26
